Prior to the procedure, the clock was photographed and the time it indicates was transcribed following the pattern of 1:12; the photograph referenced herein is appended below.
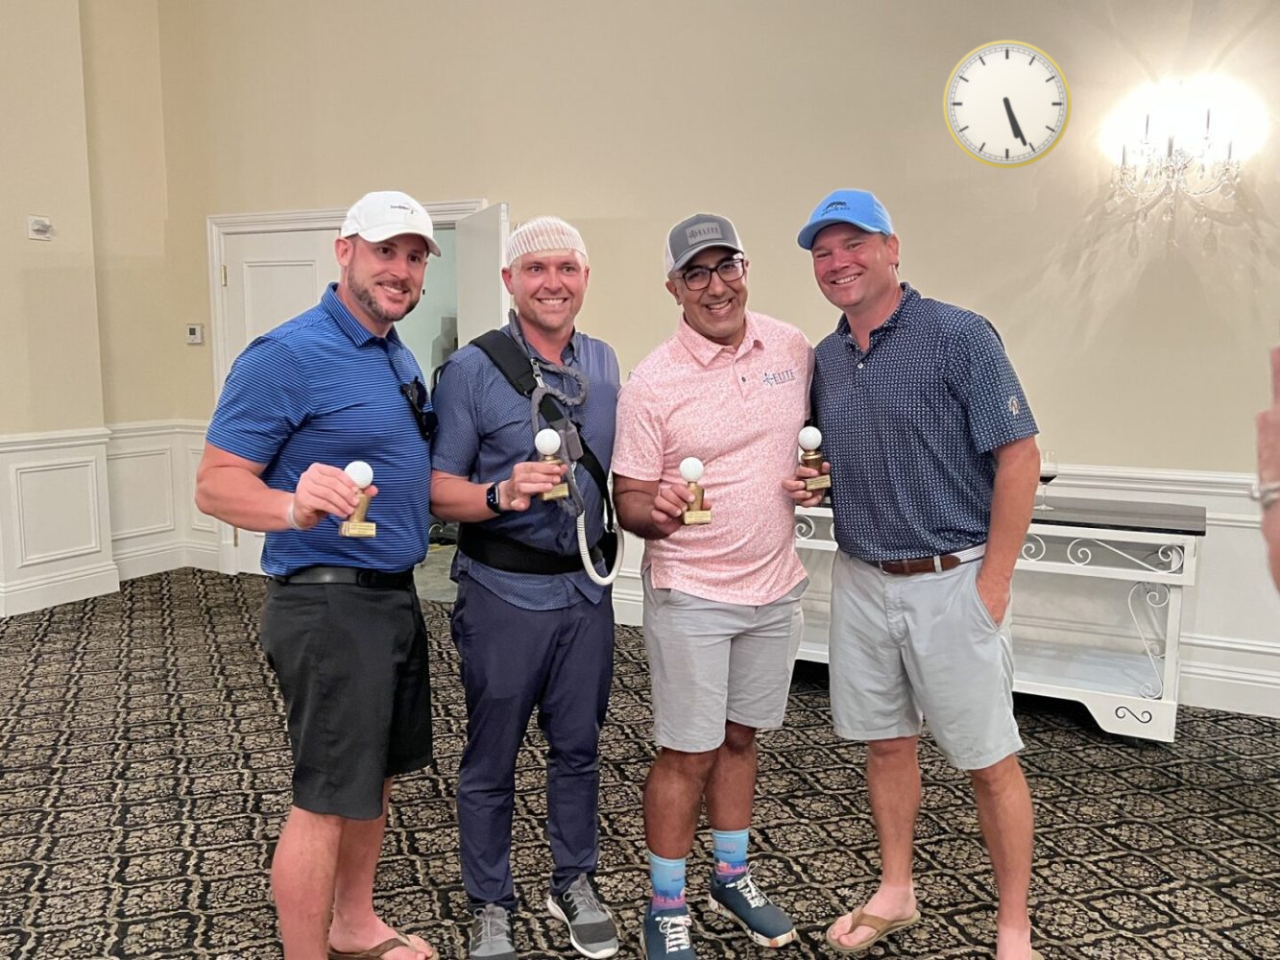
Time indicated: 5:26
